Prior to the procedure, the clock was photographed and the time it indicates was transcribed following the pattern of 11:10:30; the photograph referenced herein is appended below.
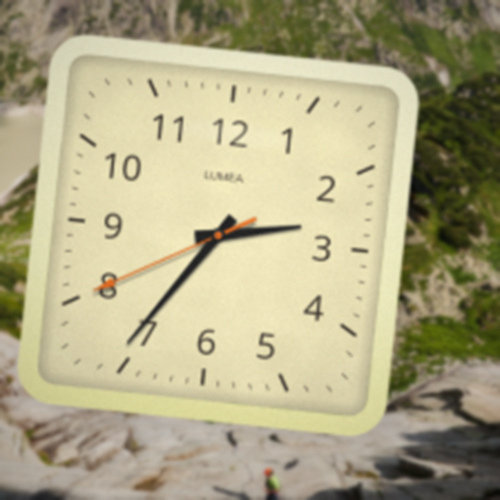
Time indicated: 2:35:40
